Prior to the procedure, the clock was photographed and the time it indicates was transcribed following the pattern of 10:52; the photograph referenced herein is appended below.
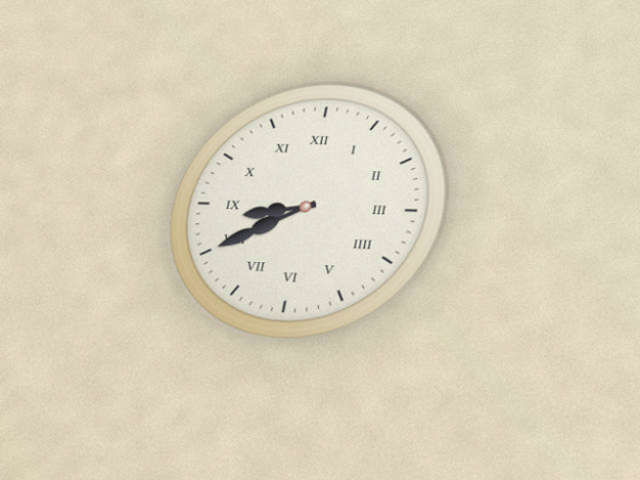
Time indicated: 8:40
